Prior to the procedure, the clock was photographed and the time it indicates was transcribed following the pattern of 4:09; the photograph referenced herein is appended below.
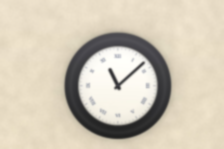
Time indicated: 11:08
